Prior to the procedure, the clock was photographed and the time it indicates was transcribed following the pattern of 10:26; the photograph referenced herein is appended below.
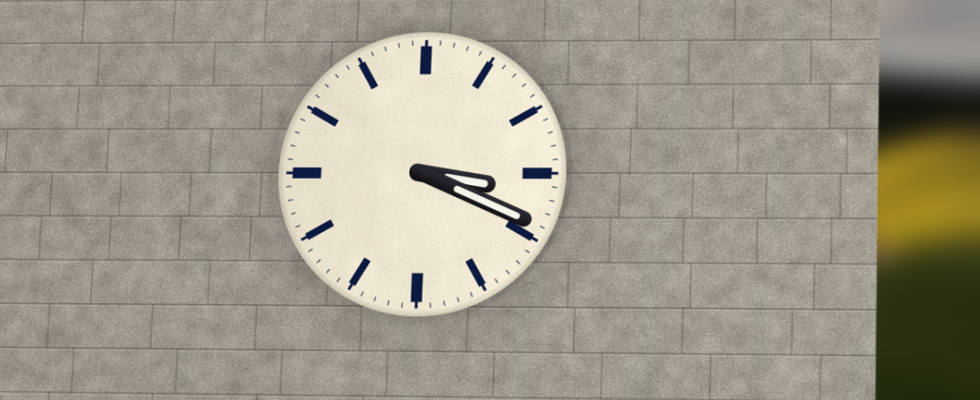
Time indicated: 3:19
